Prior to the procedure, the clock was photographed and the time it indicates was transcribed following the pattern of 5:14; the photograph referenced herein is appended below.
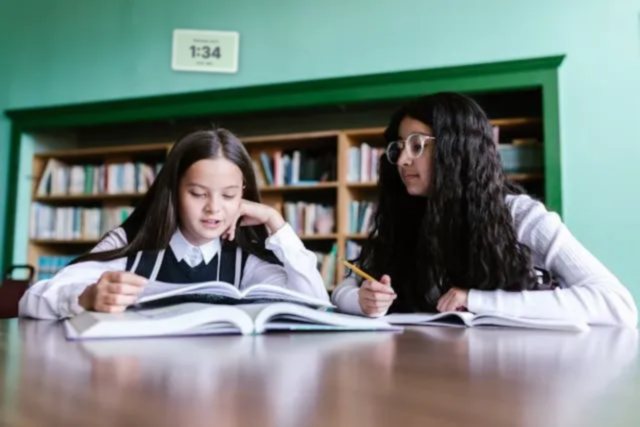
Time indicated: 1:34
